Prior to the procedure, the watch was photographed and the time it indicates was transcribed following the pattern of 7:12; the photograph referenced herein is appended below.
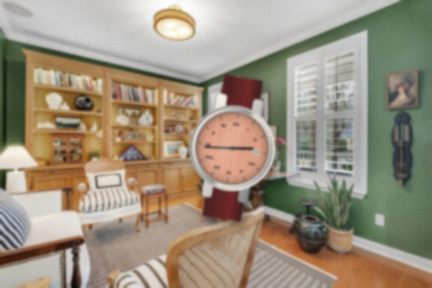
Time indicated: 2:44
